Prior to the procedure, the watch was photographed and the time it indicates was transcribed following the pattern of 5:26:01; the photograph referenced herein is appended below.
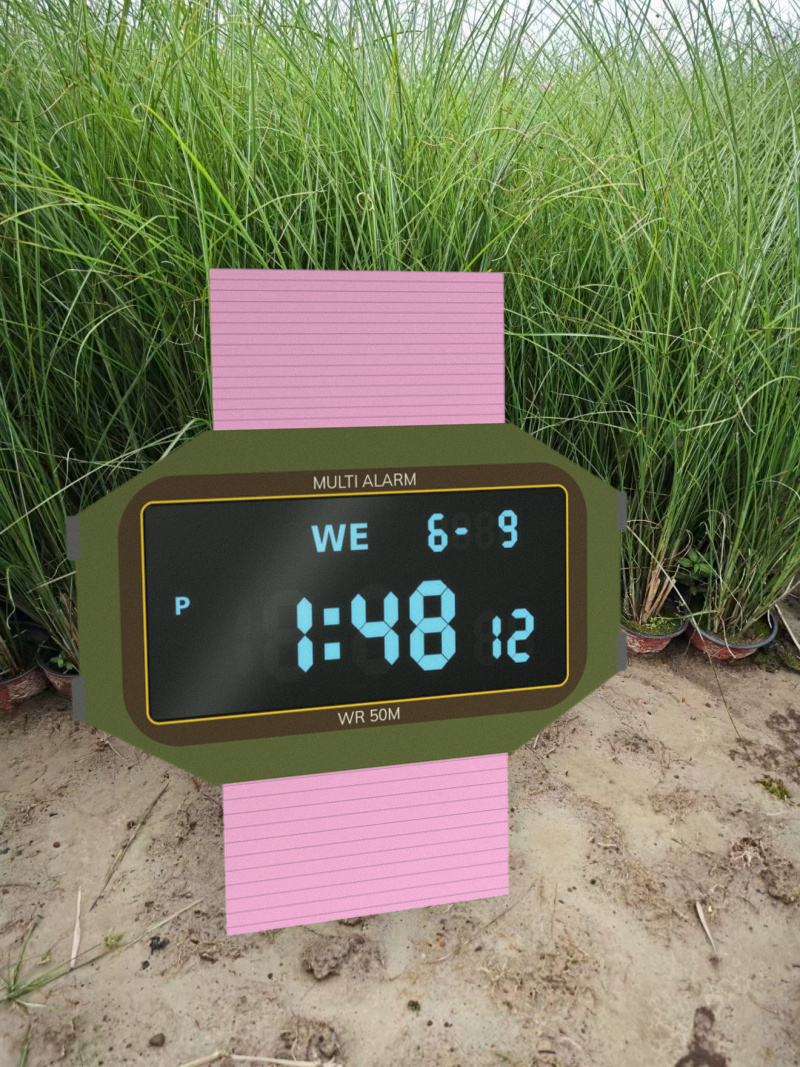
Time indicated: 1:48:12
